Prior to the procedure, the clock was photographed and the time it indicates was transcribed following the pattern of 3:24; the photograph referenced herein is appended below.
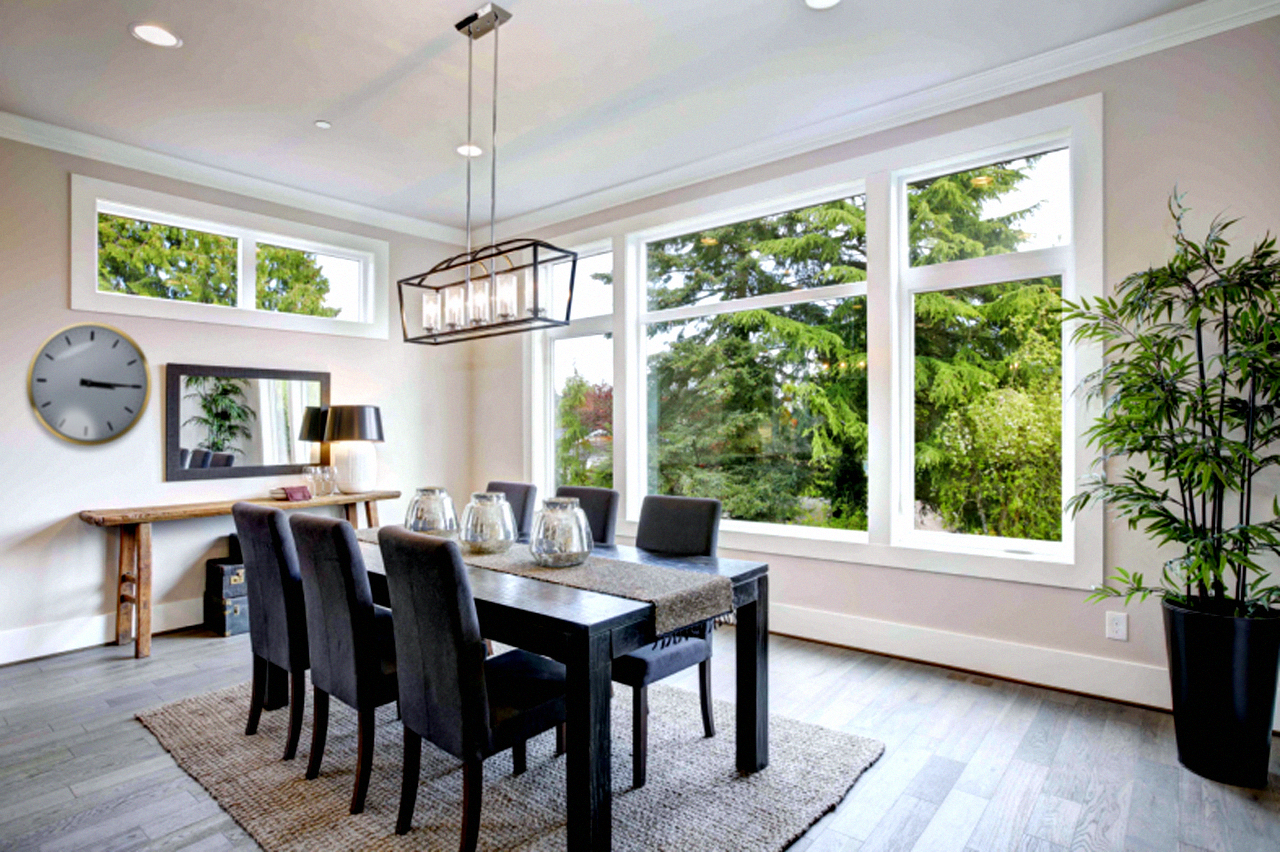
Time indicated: 3:15
